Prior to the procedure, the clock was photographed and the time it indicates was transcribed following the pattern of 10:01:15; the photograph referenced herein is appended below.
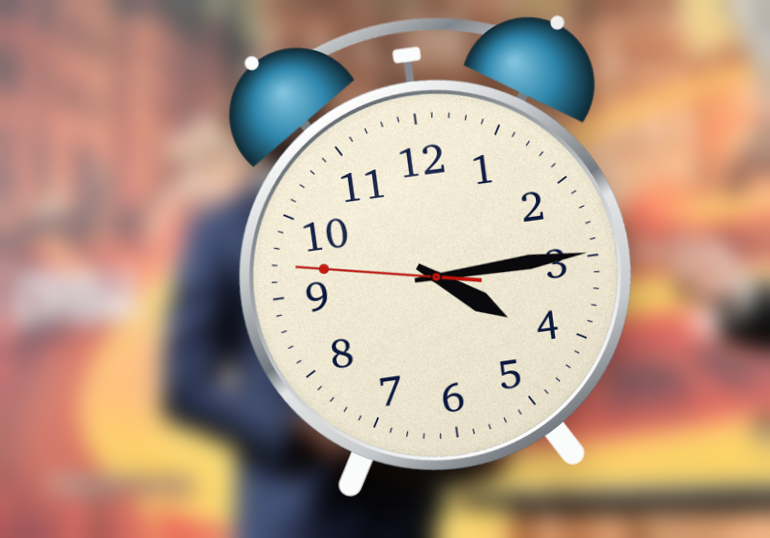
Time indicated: 4:14:47
